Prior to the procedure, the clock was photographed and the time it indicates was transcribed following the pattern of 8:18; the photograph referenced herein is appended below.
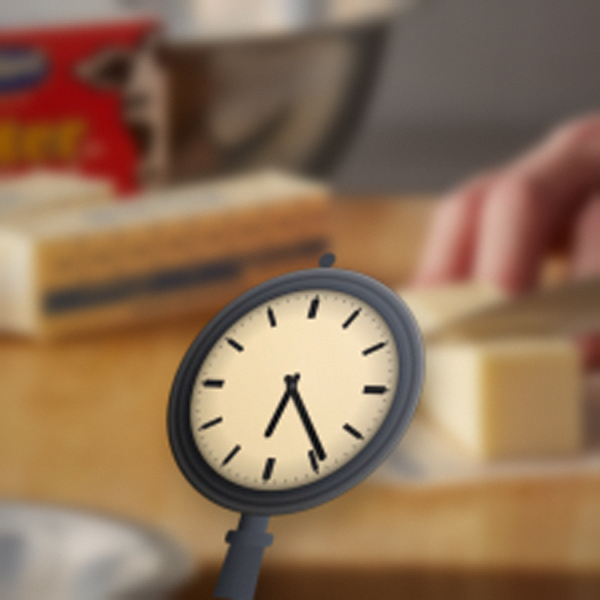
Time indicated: 6:24
